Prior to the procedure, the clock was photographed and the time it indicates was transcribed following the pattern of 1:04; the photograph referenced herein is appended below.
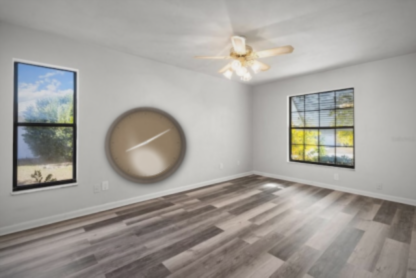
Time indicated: 8:10
